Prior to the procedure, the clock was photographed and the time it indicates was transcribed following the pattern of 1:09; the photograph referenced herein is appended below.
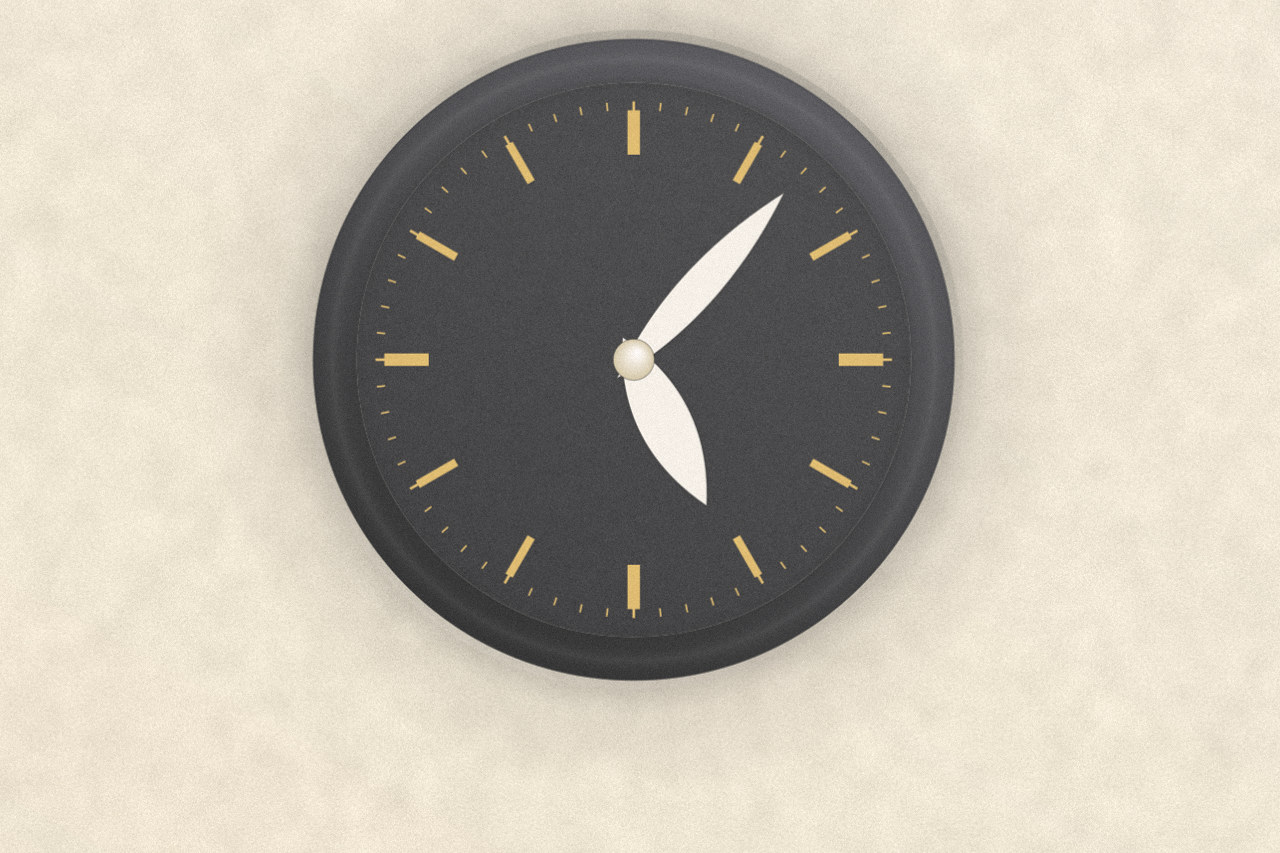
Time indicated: 5:07
